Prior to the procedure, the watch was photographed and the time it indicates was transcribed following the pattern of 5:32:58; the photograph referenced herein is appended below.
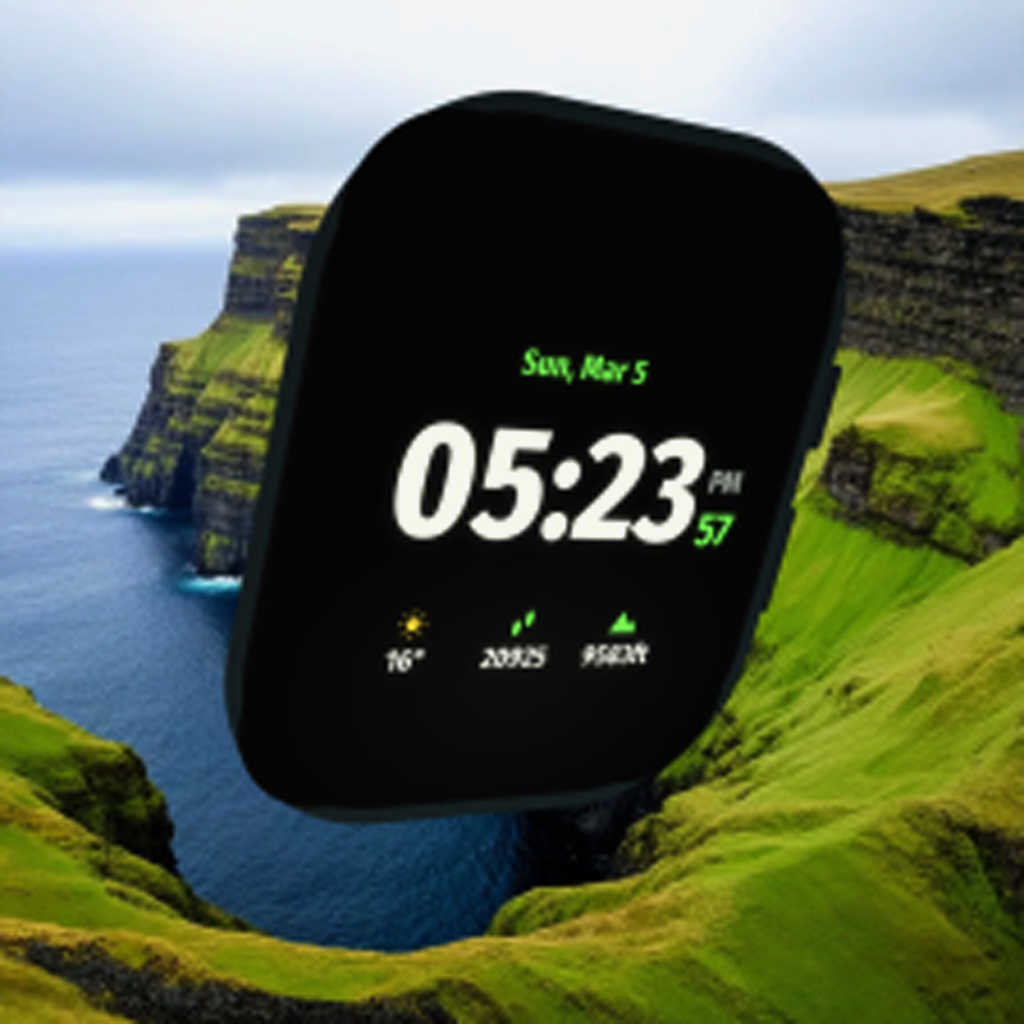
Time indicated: 5:23:57
